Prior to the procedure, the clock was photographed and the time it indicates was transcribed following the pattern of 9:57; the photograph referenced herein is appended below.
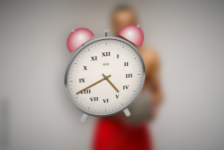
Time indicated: 4:41
